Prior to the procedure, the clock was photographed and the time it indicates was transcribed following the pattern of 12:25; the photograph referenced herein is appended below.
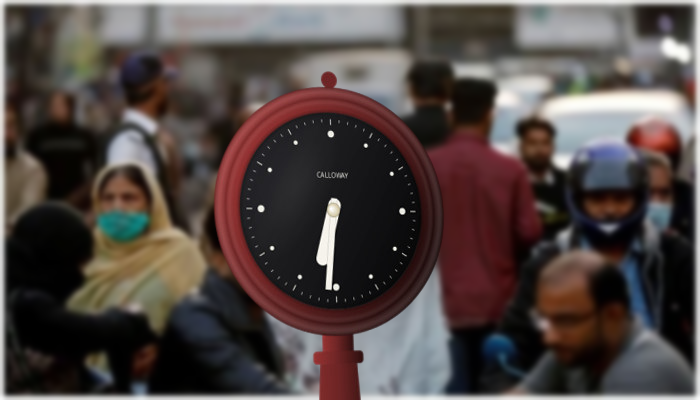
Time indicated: 6:31
